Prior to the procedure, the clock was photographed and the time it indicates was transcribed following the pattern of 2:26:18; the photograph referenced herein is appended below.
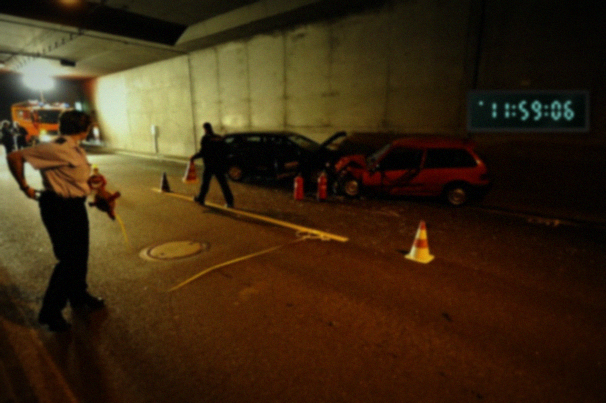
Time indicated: 11:59:06
